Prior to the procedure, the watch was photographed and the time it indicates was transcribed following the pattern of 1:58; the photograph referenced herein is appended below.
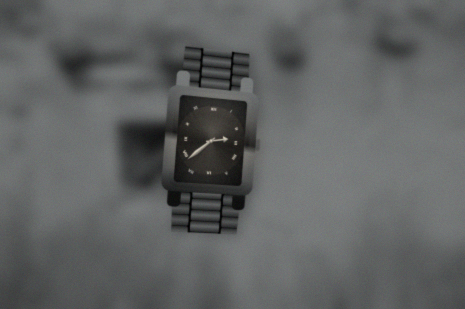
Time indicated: 2:38
